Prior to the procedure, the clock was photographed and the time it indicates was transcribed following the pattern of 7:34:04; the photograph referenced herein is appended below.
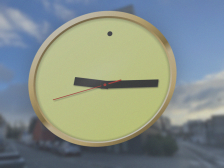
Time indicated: 9:14:42
